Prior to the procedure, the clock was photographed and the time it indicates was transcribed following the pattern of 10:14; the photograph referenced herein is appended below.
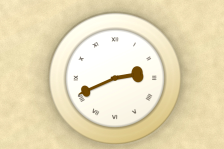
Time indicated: 2:41
